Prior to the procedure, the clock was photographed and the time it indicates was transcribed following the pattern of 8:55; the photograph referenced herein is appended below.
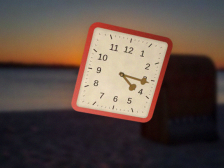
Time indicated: 4:16
